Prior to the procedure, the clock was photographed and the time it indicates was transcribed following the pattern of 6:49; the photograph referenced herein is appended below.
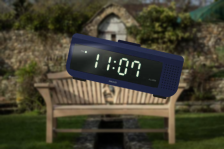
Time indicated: 11:07
